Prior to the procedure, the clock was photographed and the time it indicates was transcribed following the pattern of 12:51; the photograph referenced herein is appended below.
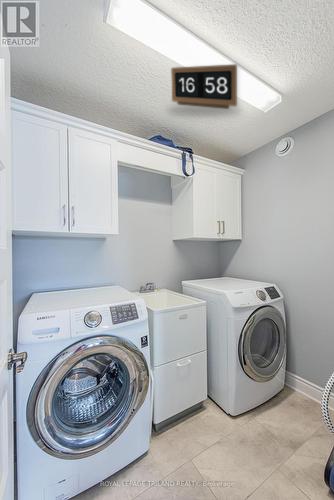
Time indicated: 16:58
